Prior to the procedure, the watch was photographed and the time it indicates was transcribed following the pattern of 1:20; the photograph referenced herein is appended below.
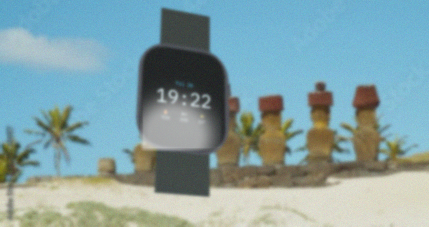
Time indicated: 19:22
